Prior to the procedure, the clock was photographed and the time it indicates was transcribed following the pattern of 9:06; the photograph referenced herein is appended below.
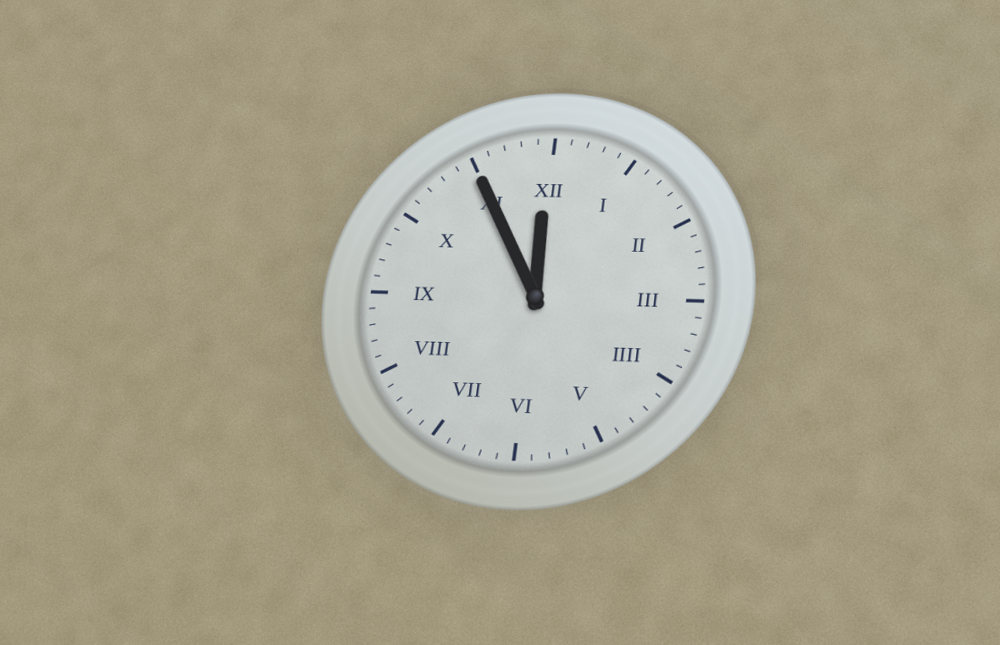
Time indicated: 11:55
